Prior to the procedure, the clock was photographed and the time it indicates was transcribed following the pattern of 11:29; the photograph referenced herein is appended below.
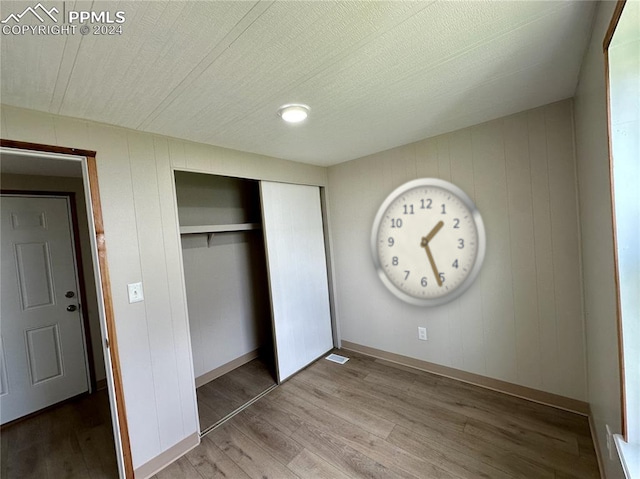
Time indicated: 1:26
